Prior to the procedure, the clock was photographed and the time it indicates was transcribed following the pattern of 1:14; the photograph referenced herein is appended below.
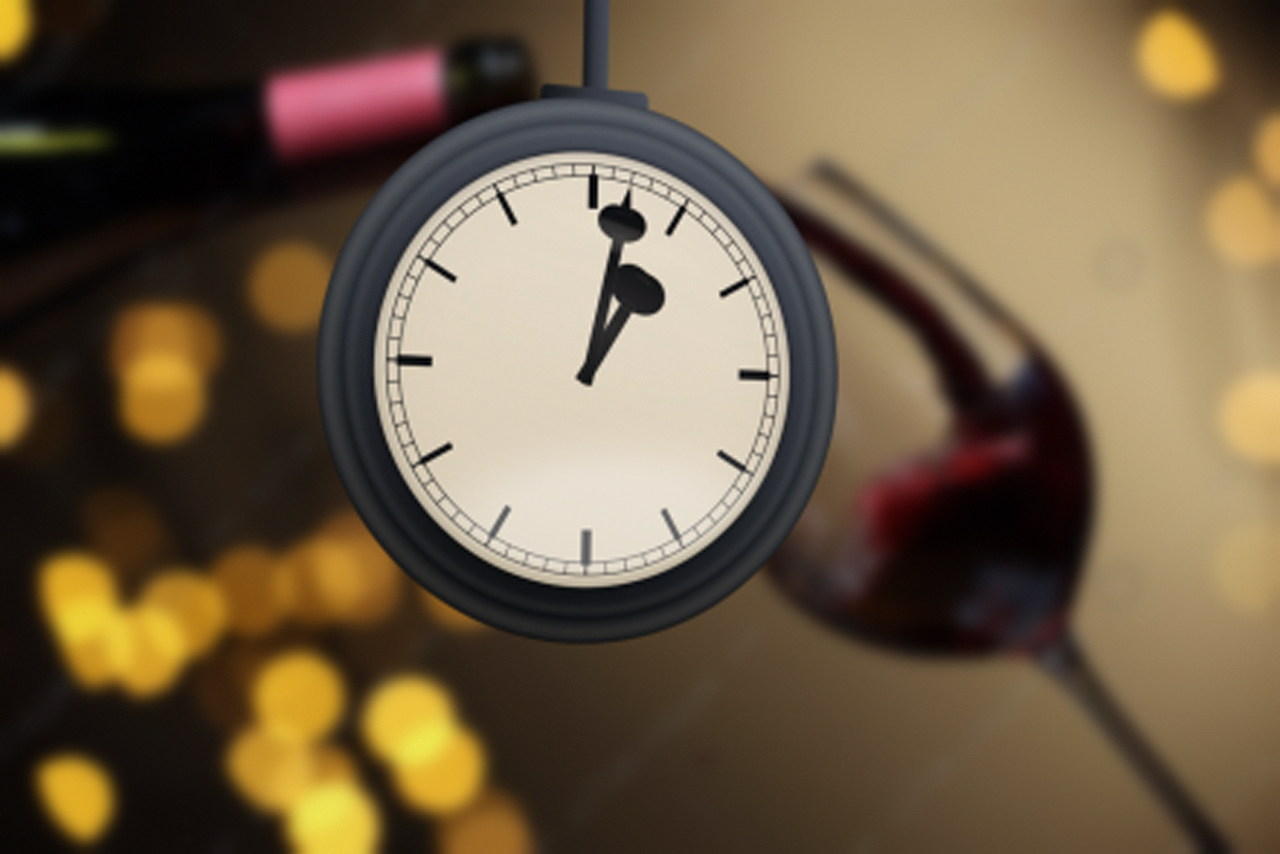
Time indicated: 1:02
